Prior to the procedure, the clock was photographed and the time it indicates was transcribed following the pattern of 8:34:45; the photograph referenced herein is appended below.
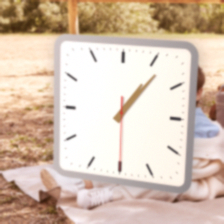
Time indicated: 1:06:30
